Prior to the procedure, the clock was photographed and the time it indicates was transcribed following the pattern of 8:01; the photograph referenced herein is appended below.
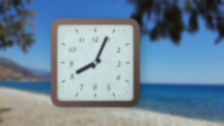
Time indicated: 8:04
